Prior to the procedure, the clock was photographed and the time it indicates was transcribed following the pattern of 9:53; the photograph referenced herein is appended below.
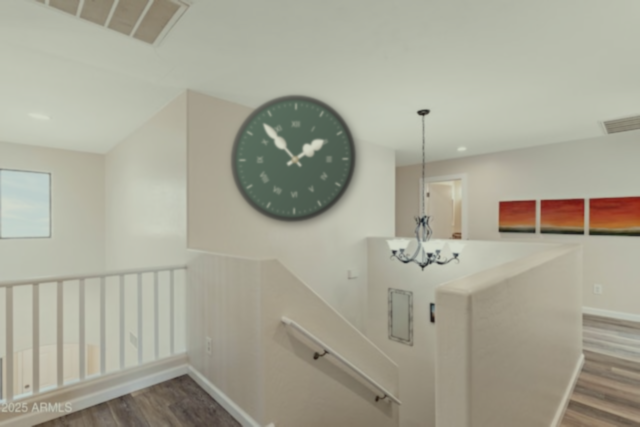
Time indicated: 1:53
